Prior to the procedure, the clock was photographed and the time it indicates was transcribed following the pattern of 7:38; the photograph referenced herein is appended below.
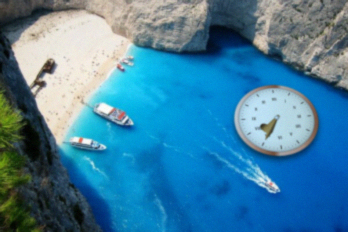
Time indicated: 7:35
